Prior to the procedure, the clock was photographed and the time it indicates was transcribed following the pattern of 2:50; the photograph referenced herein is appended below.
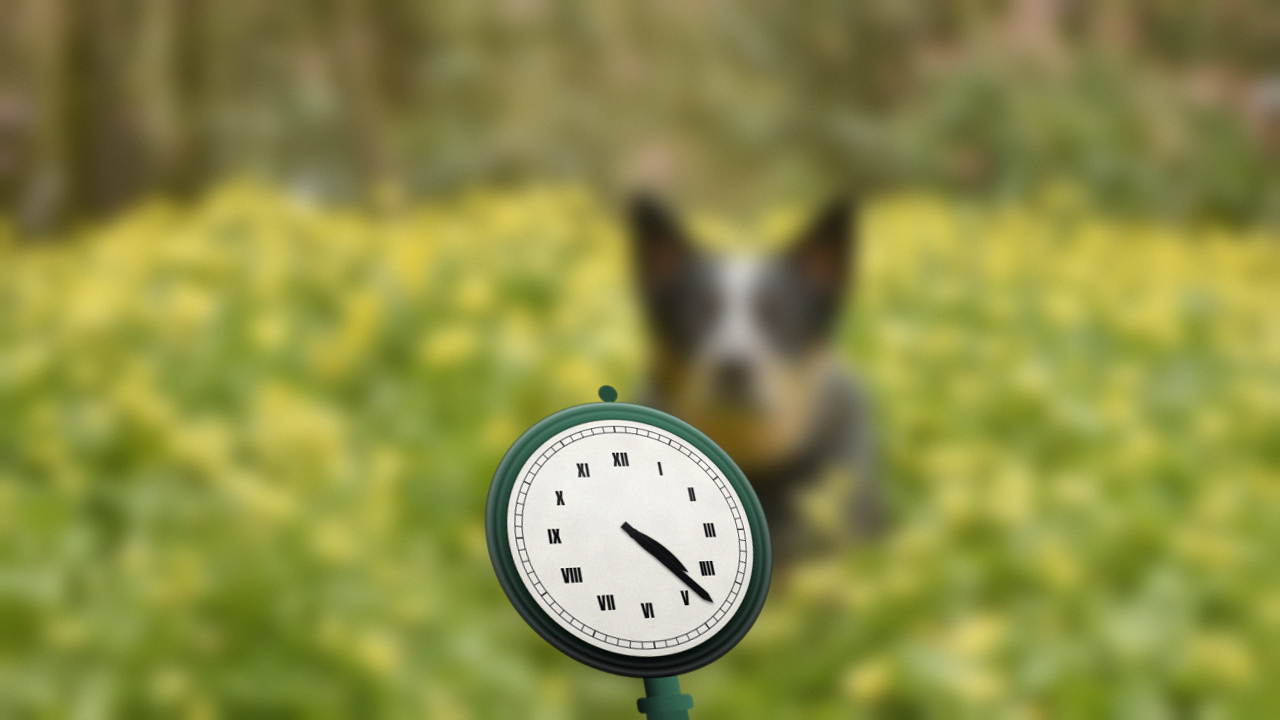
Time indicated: 4:23
